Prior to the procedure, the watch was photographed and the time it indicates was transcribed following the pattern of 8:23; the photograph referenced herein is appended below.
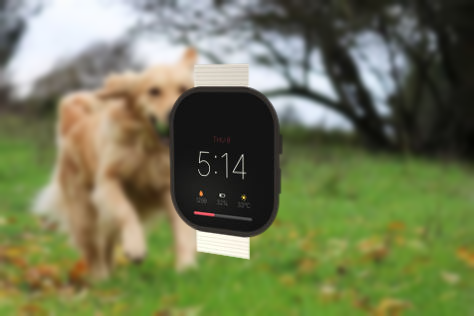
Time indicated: 5:14
